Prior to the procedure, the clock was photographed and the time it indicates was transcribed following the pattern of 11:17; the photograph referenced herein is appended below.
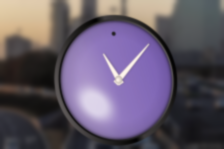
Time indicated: 11:08
